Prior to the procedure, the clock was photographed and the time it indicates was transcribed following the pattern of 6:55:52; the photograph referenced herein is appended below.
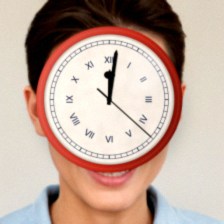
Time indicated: 12:01:22
